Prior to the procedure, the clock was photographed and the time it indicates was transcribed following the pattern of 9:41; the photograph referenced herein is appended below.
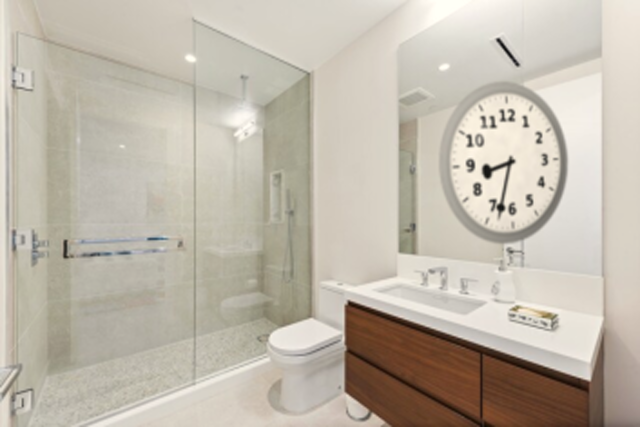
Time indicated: 8:33
